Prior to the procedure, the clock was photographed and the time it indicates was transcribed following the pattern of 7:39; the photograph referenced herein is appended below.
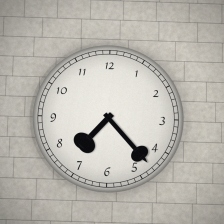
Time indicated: 7:23
